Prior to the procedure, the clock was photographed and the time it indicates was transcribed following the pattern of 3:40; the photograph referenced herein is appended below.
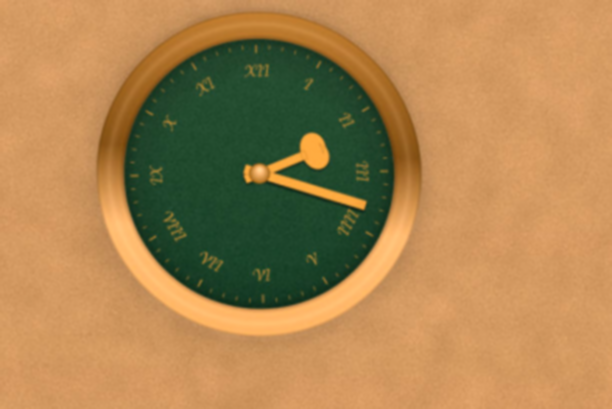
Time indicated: 2:18
